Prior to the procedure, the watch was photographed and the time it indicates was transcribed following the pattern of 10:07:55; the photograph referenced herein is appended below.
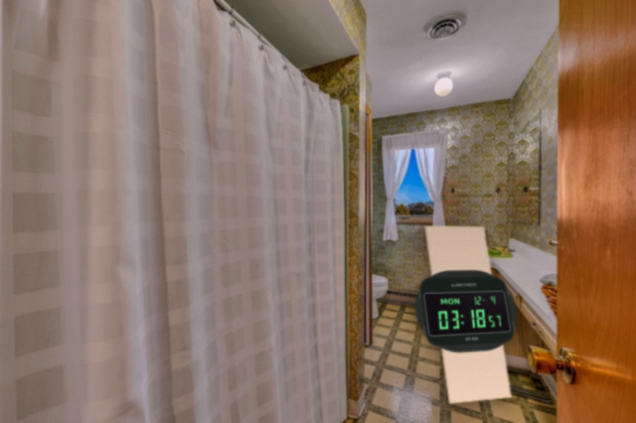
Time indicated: 3:18:57
